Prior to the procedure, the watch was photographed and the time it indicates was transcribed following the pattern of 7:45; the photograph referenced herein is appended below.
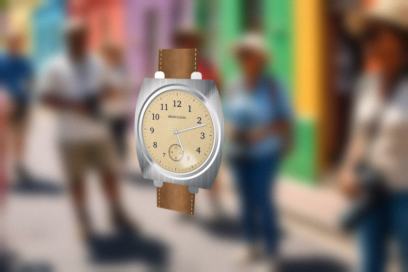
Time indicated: 5:12
